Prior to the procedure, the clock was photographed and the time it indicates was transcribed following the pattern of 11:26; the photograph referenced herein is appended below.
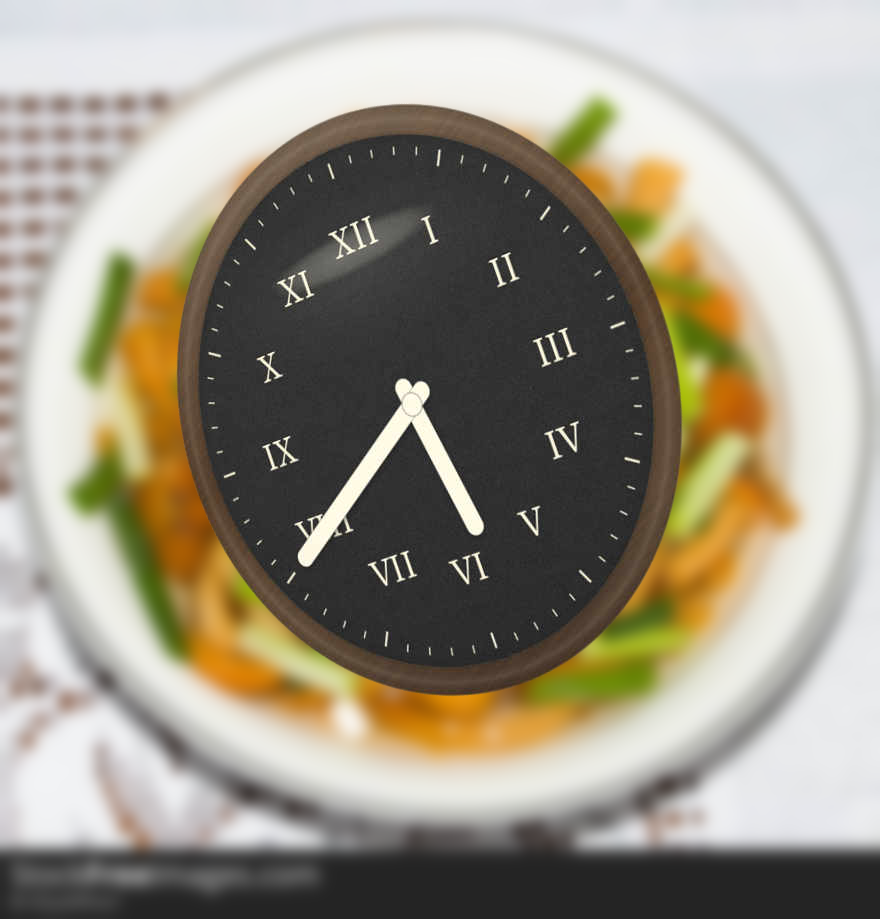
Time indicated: 5:40
